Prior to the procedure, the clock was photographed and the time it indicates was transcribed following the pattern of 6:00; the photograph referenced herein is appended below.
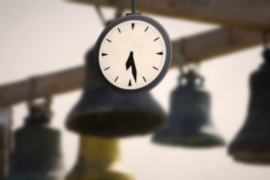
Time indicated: 6:28
